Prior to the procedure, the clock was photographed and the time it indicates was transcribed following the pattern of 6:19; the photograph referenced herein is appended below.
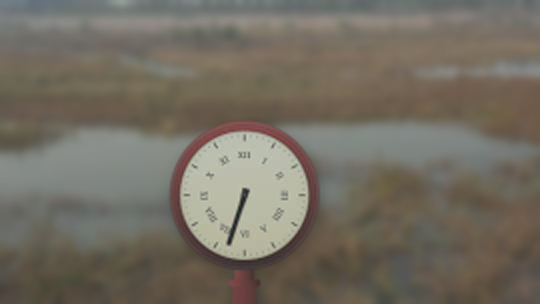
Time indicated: 6:33
